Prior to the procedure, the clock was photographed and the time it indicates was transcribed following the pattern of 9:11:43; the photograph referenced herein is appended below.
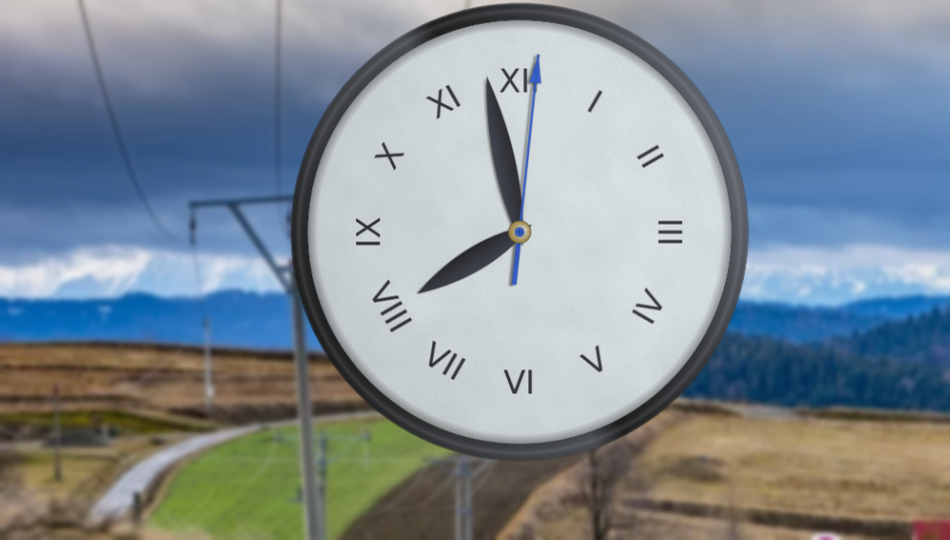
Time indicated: 7:58:01
